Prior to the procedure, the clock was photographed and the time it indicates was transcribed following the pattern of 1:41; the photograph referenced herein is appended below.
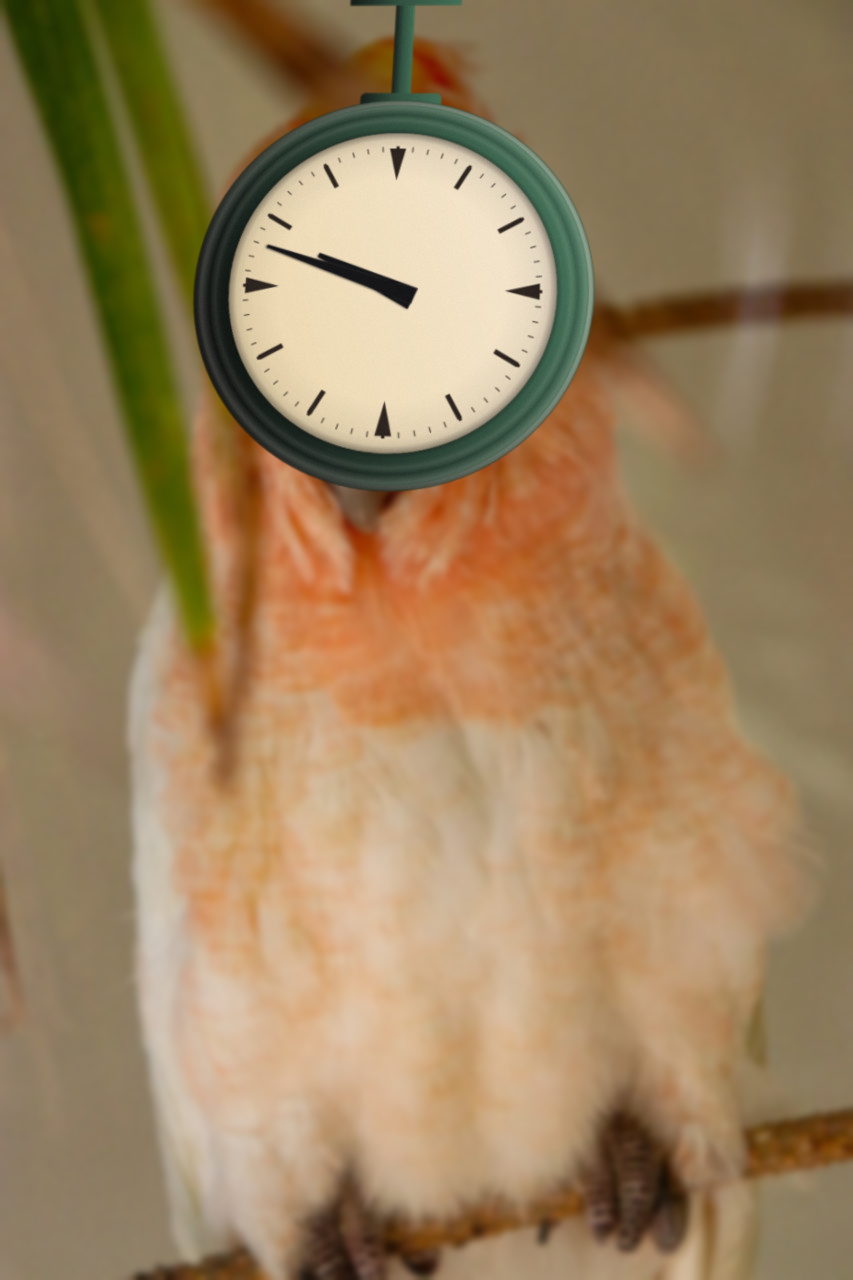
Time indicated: 9:48
